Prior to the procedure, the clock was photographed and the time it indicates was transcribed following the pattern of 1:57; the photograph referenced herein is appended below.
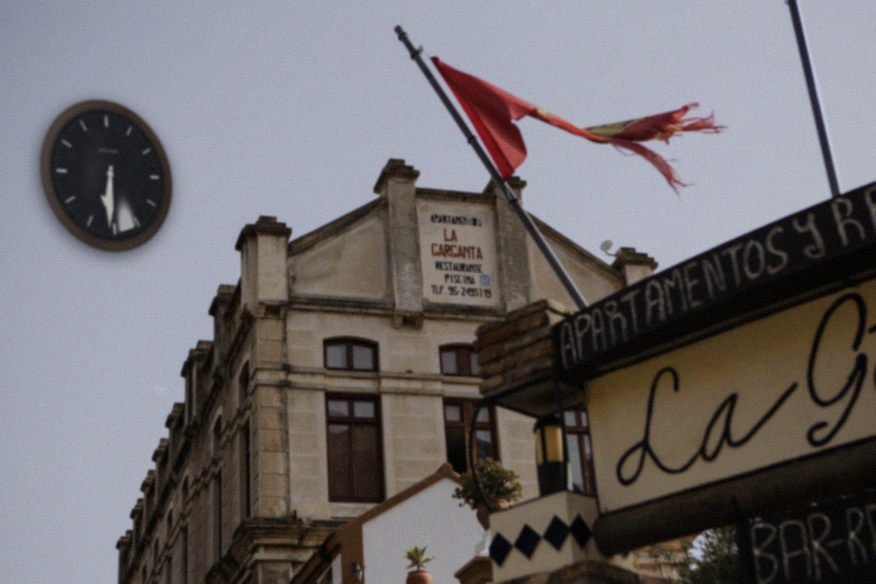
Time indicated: 6:31
